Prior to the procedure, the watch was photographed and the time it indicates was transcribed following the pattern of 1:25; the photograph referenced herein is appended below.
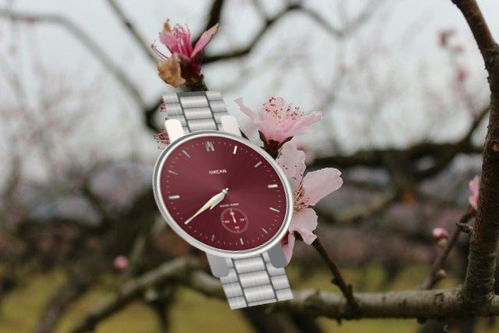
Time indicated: 7:40
